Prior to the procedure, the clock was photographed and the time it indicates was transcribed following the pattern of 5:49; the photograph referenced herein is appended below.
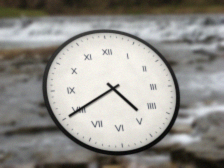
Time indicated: 4:40
